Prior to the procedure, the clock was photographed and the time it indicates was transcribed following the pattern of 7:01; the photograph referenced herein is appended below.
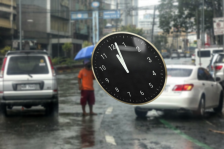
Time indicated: 12:02
